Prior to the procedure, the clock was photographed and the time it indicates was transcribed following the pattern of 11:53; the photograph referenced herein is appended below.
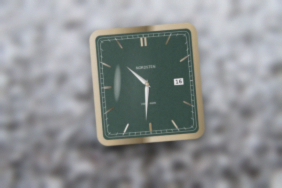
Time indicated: 10:31
